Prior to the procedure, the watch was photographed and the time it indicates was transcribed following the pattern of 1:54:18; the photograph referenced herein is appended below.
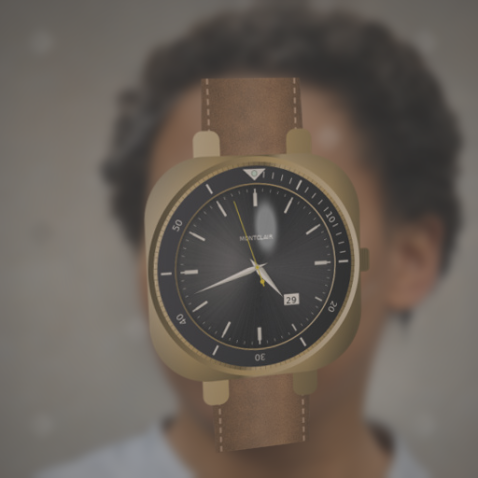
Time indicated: 4:41:57
